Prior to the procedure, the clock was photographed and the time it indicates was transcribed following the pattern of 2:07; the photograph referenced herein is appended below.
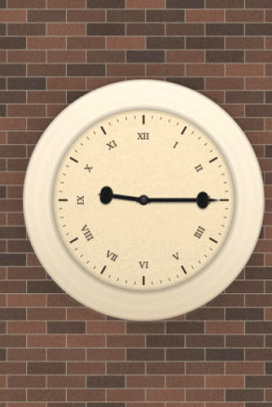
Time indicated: 9:15
